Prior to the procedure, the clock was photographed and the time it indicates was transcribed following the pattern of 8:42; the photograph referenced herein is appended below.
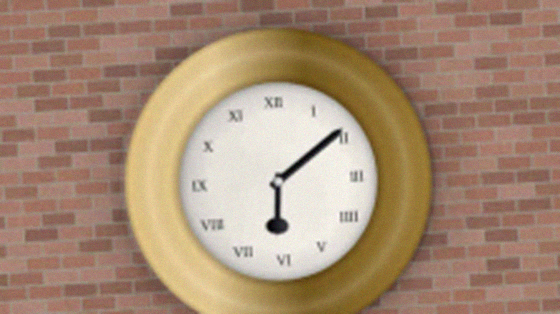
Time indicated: 6:09
